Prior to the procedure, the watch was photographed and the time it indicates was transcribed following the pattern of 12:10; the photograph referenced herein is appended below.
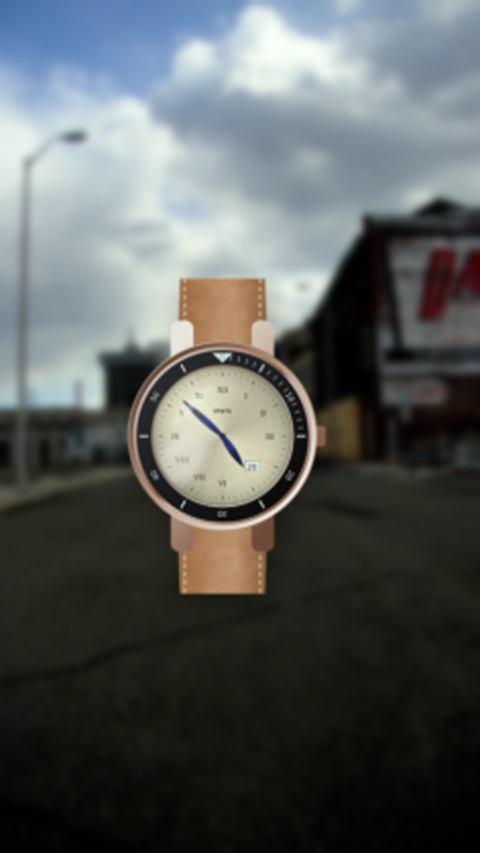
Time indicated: 4:52
